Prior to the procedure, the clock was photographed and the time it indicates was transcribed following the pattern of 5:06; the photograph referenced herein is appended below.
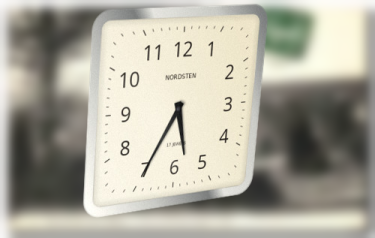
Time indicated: 5:35
